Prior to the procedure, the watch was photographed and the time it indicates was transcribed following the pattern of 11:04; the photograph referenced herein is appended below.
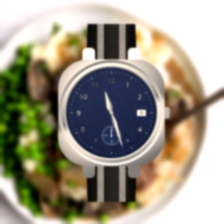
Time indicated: 11:27
